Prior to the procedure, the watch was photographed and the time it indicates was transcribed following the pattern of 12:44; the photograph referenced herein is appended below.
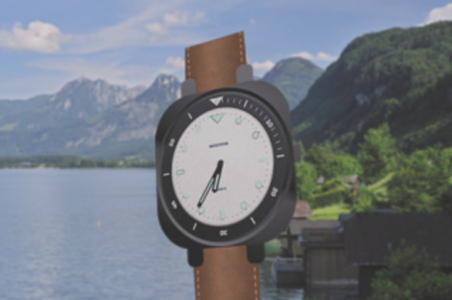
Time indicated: 6:36
